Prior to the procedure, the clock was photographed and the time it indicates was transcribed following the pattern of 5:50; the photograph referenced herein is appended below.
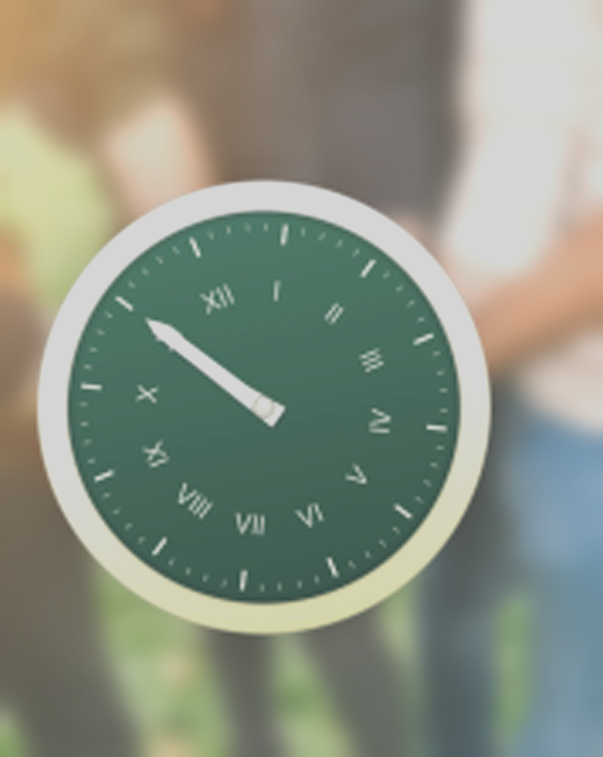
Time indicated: 10:55
